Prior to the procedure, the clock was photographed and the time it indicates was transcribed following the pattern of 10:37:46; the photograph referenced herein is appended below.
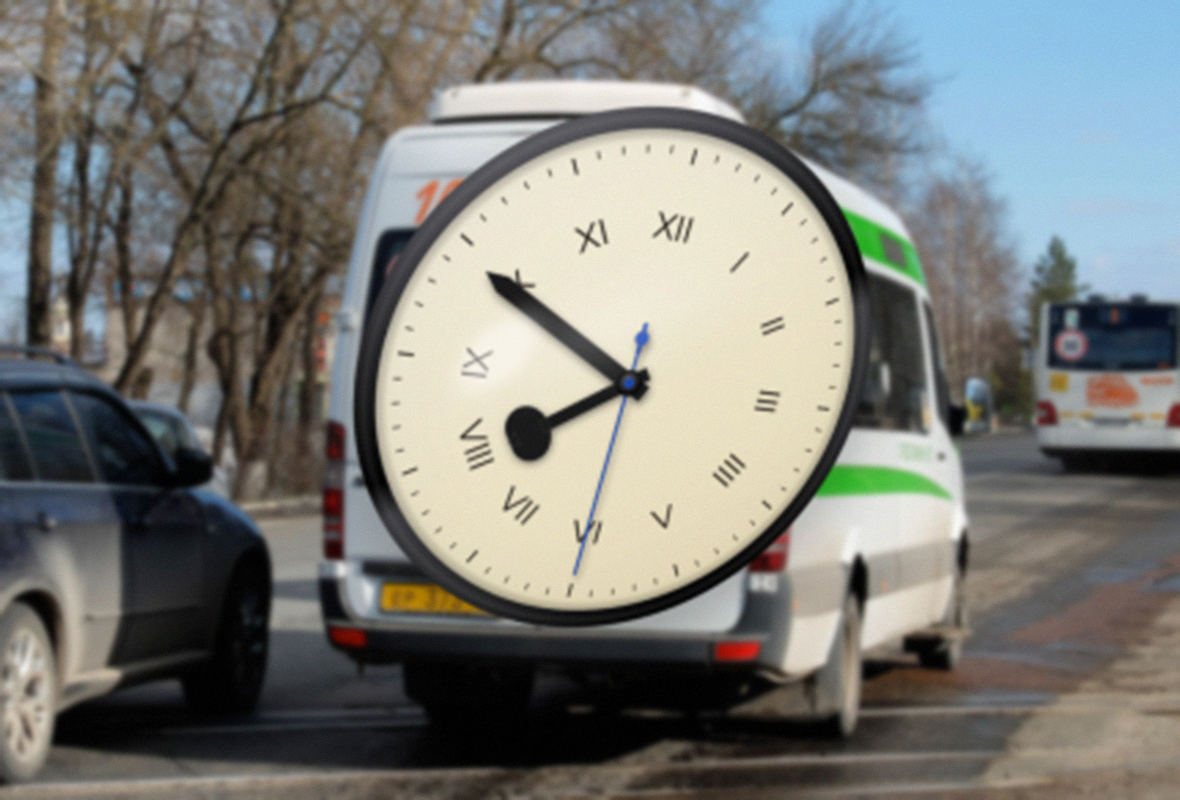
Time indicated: 7:49:30
